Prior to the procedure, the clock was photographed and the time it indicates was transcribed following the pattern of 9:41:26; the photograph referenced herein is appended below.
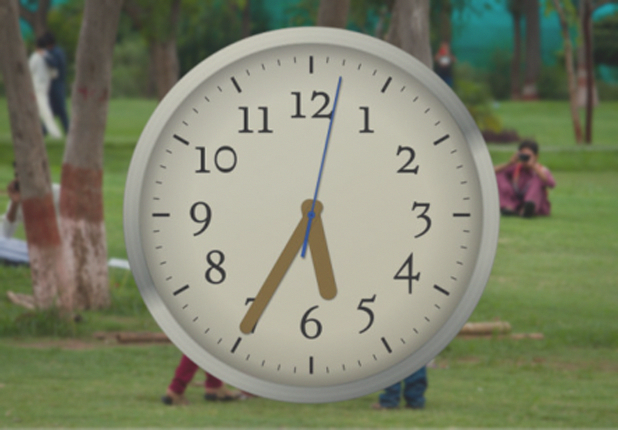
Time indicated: 5:35:02
